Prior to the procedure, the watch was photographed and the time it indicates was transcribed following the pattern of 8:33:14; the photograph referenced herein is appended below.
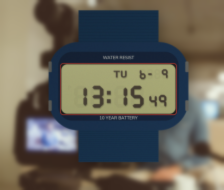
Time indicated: 13:15:49
